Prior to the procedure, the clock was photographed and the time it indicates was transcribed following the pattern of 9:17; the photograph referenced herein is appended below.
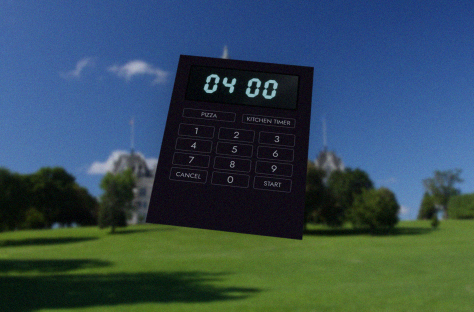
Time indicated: 4:00
